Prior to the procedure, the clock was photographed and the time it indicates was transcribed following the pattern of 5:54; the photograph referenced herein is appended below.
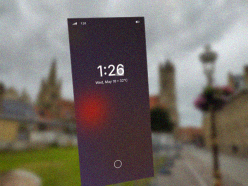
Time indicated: 1:26
